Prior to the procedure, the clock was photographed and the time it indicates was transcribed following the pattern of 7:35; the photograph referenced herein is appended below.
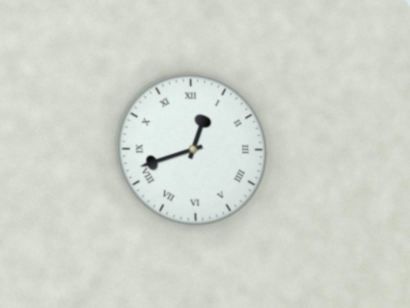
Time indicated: 12:42
